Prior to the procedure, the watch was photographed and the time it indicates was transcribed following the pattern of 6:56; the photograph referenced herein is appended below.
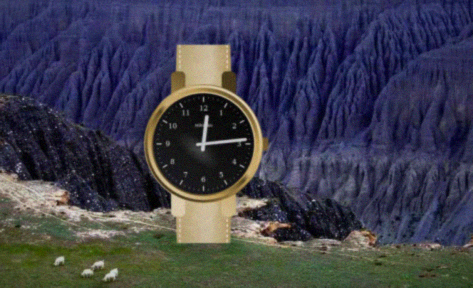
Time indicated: 12:14
